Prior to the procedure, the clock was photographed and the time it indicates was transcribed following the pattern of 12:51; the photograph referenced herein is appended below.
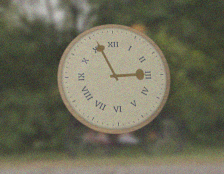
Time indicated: 2:56
